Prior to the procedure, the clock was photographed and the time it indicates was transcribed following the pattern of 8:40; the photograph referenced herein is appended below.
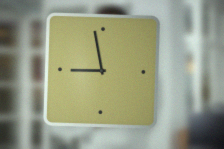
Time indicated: 8:58
